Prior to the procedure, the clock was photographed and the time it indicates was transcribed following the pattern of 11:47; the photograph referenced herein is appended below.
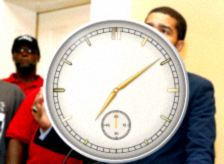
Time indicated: 7:09
